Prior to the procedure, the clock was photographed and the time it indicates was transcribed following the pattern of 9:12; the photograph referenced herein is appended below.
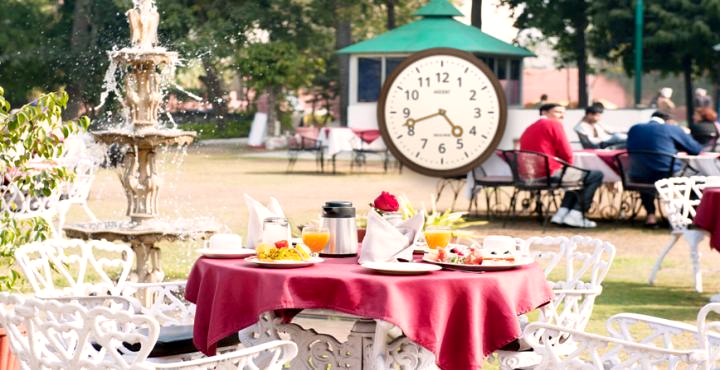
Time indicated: 4:42
